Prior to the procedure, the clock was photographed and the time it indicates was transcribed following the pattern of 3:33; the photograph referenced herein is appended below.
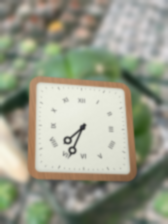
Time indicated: 7:34
